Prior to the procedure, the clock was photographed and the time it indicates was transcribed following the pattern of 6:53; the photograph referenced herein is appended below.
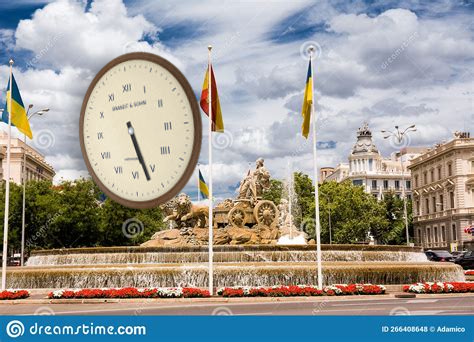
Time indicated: 5:27
